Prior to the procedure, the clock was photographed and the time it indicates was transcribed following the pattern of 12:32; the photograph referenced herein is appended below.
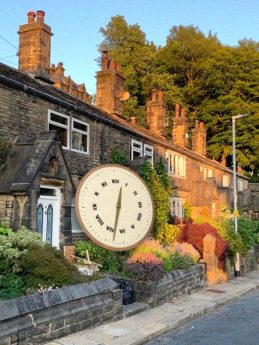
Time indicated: 12:33
